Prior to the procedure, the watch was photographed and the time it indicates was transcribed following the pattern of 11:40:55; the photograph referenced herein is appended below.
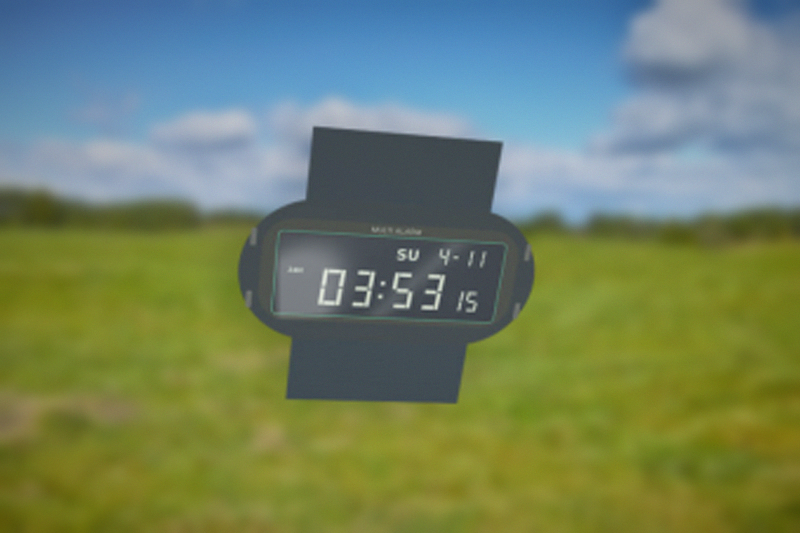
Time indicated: 3:53:15
